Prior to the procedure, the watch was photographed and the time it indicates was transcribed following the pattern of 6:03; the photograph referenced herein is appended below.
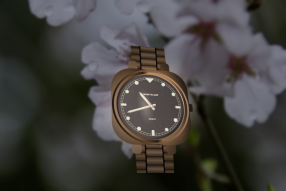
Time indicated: 10:42
